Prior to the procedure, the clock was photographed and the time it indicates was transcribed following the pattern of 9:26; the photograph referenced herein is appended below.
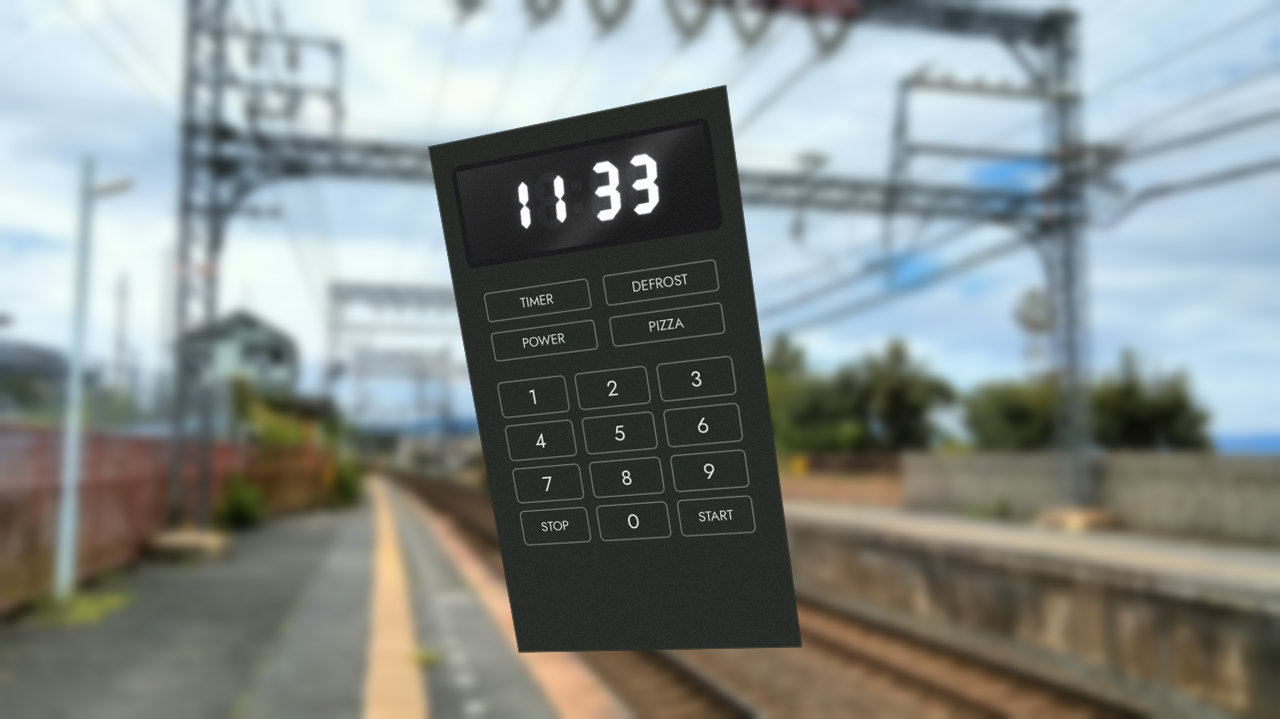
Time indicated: 11:33
